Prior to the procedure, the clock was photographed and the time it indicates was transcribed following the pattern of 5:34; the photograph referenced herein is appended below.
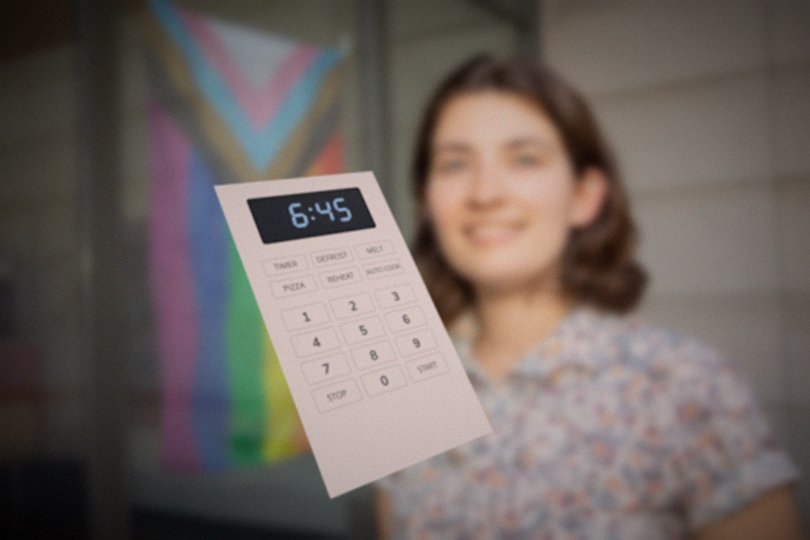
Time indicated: 6:45
